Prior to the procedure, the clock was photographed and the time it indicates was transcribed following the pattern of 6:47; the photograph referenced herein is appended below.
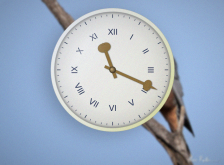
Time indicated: 11:19
